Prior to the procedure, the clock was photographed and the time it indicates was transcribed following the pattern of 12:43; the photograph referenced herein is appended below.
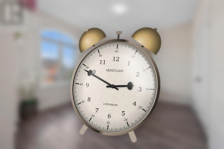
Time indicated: 2:49
